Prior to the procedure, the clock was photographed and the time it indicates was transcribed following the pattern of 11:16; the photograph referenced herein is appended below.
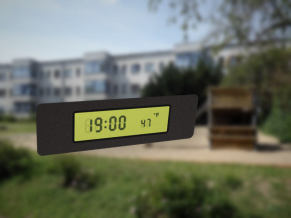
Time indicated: 19:00
